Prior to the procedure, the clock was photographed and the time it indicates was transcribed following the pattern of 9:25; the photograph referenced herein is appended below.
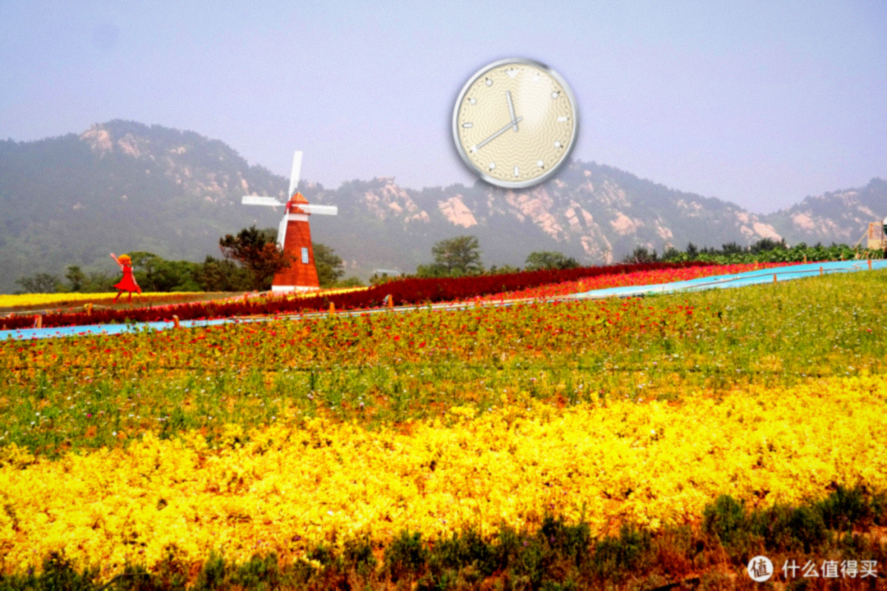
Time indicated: 11:40
